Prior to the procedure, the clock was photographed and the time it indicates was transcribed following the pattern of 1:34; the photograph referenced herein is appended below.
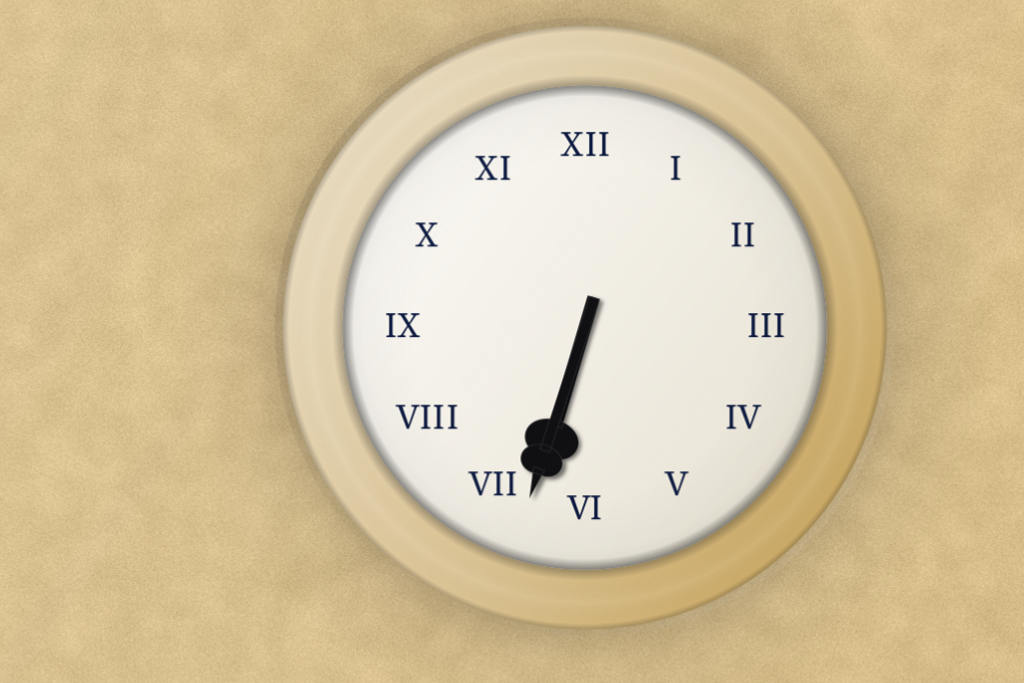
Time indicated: 6:33
